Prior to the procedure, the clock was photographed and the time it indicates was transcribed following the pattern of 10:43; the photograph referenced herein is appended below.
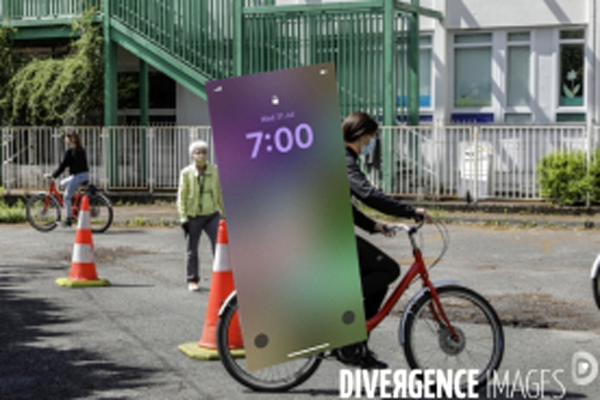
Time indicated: 7:00
